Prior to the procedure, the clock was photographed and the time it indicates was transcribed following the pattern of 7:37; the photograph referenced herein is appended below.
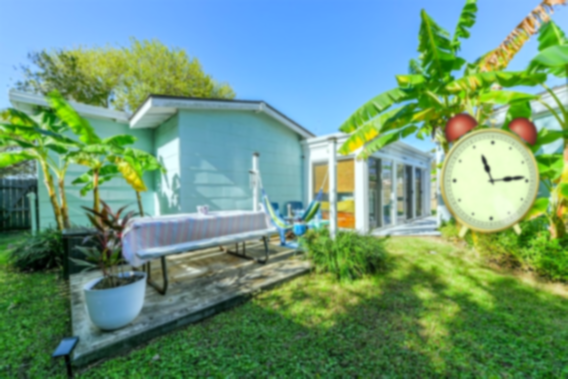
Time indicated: 11:14
